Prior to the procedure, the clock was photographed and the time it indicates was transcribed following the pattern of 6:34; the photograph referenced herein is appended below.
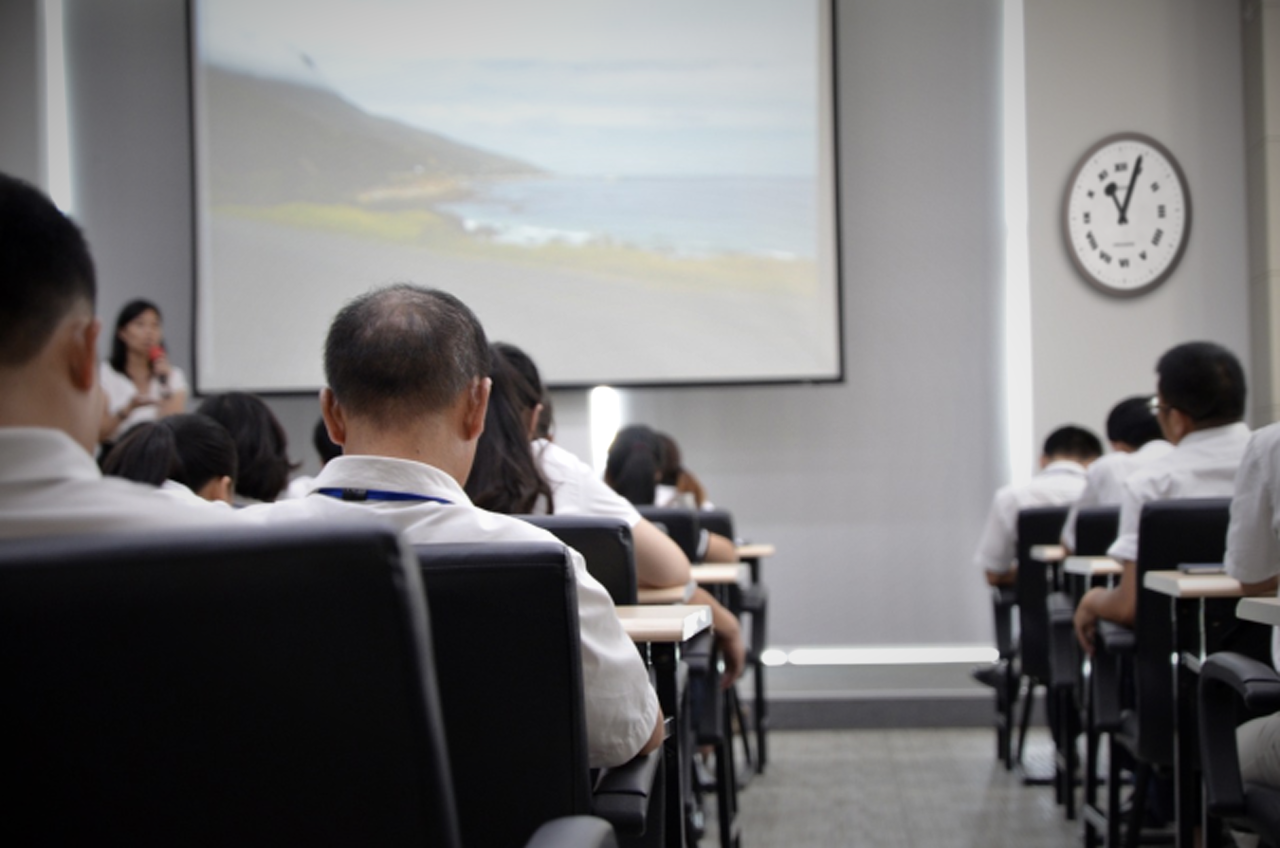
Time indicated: 11:04
